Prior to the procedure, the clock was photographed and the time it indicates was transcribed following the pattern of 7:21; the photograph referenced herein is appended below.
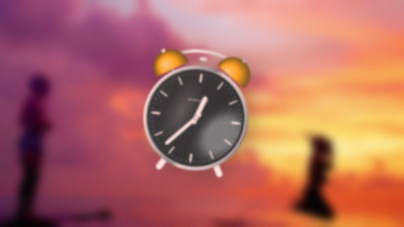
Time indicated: 12:37
